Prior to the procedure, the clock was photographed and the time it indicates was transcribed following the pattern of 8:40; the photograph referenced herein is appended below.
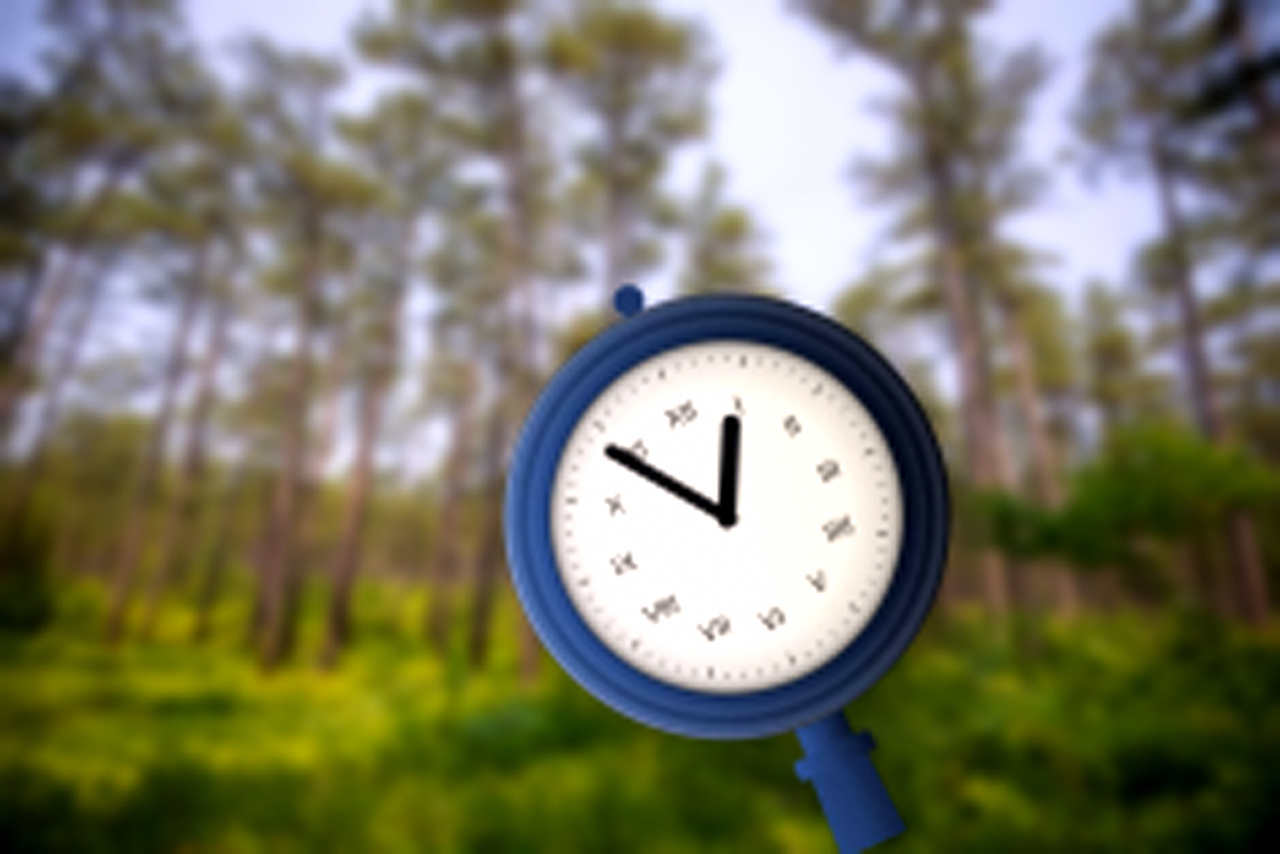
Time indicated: 12:54
